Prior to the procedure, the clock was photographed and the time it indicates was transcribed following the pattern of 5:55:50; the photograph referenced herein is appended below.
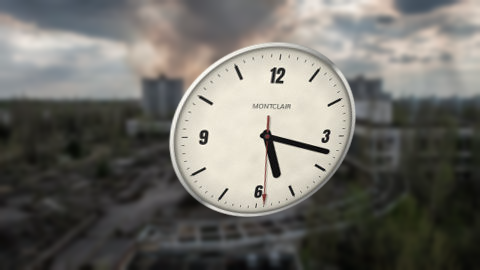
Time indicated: 5:17:29
